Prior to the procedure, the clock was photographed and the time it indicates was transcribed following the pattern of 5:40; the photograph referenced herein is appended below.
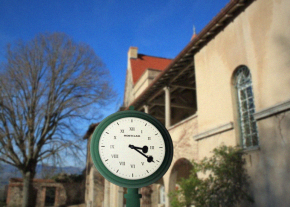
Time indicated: 3:21
